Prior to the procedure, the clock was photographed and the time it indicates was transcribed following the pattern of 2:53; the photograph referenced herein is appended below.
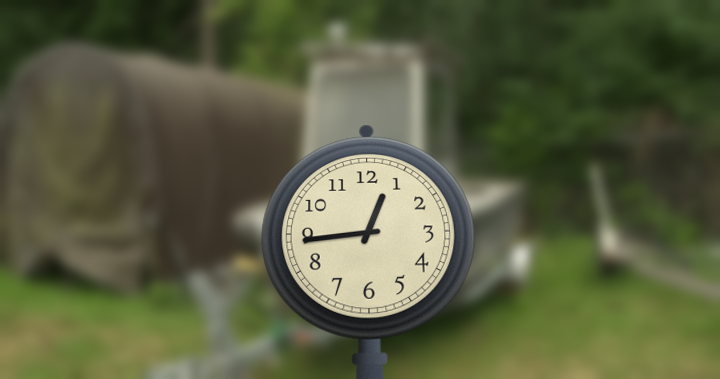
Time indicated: 12:44
